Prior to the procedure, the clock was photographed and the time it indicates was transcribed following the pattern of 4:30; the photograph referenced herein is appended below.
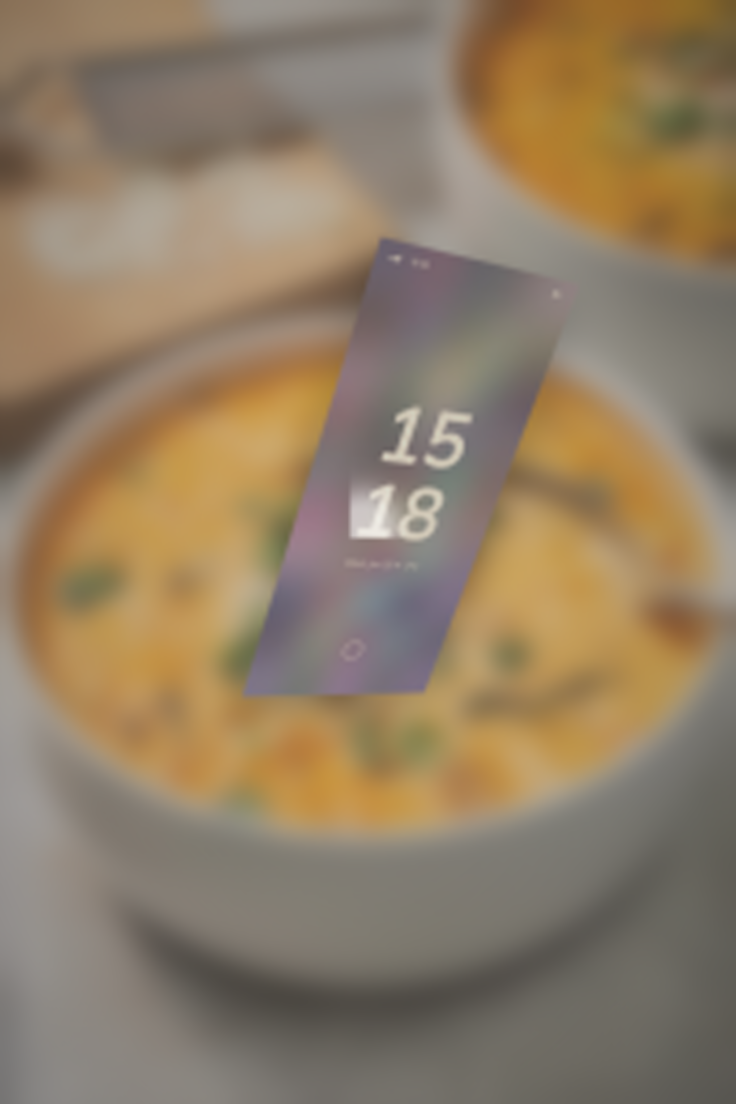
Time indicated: 15:18
